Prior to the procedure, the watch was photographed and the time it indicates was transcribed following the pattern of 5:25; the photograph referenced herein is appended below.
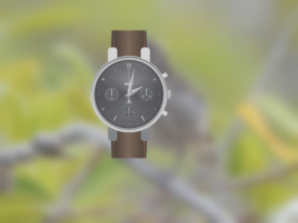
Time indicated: 2:02
